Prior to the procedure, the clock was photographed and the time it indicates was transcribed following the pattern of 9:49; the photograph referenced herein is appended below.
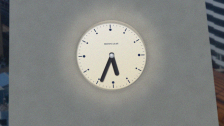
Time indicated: 5:34
